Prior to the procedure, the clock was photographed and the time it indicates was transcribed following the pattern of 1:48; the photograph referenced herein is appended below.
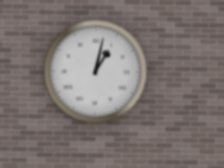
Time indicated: 1:02
